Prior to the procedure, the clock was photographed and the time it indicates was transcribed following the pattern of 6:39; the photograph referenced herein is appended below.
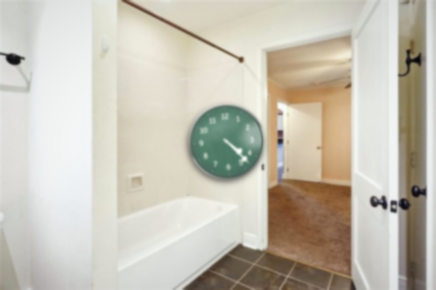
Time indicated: 4:23
